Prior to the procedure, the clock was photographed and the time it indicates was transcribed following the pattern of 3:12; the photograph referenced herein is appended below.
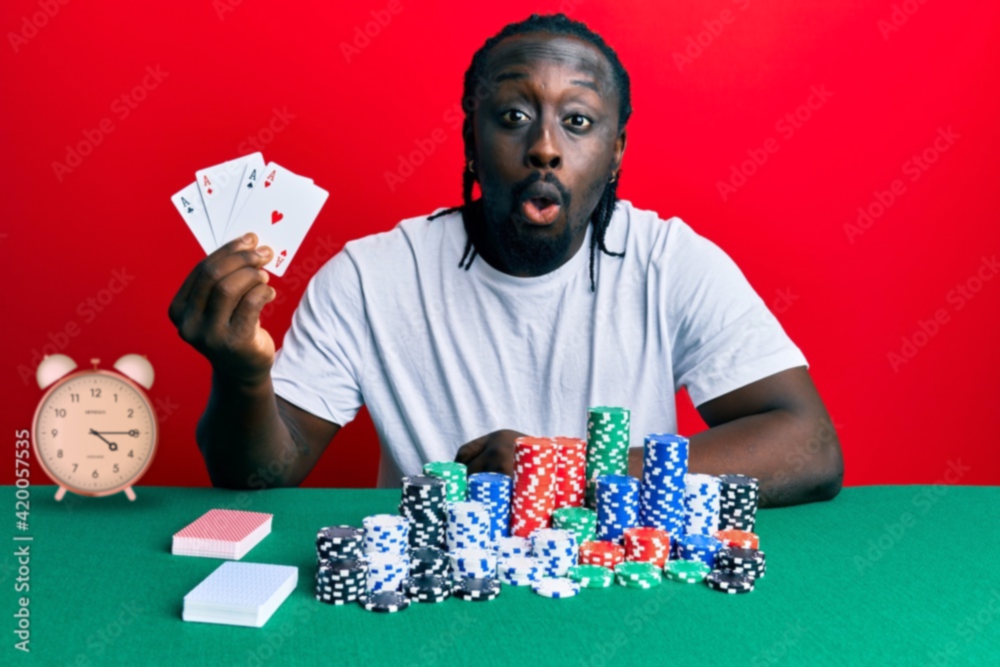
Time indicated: 4:15
